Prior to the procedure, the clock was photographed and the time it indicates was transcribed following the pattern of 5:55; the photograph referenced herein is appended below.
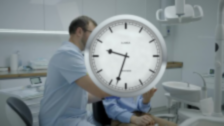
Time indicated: 9:33
